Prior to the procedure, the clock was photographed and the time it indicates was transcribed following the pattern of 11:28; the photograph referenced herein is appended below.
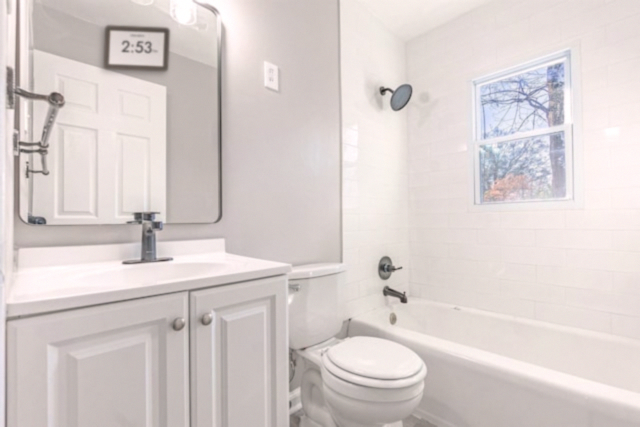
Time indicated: 2:53
